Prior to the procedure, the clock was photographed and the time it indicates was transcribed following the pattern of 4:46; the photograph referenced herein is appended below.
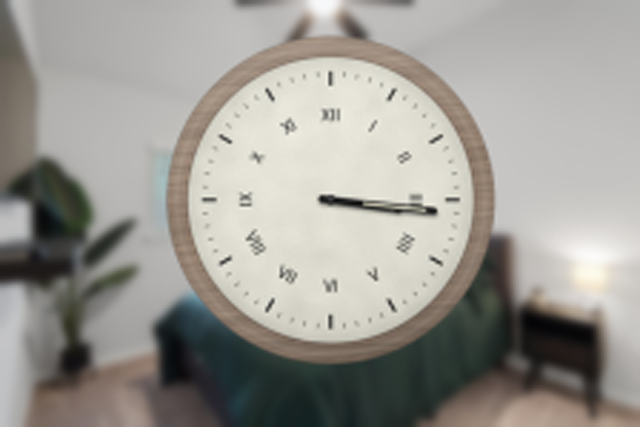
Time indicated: 3:16
